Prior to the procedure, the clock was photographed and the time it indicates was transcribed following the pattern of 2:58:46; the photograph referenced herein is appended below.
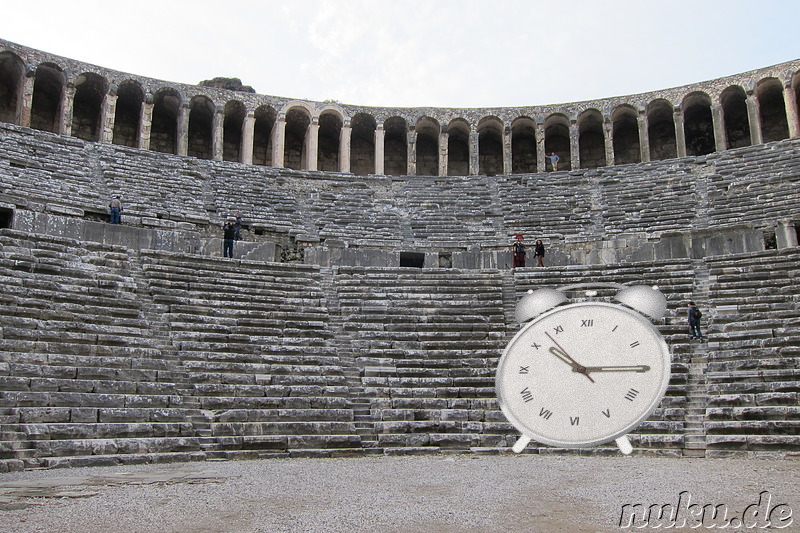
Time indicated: 10:14:53
